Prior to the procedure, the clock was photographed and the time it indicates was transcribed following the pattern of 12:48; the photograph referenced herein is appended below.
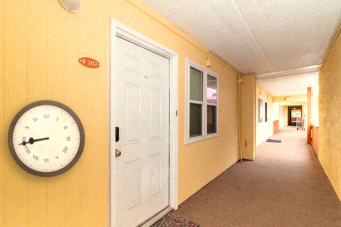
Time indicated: 8:43
